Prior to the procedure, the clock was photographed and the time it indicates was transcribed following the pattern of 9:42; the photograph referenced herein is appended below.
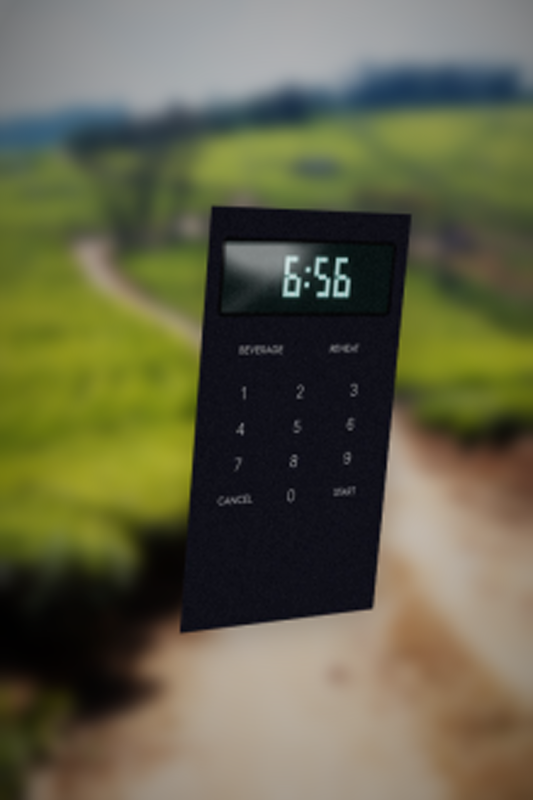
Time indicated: 6:56
